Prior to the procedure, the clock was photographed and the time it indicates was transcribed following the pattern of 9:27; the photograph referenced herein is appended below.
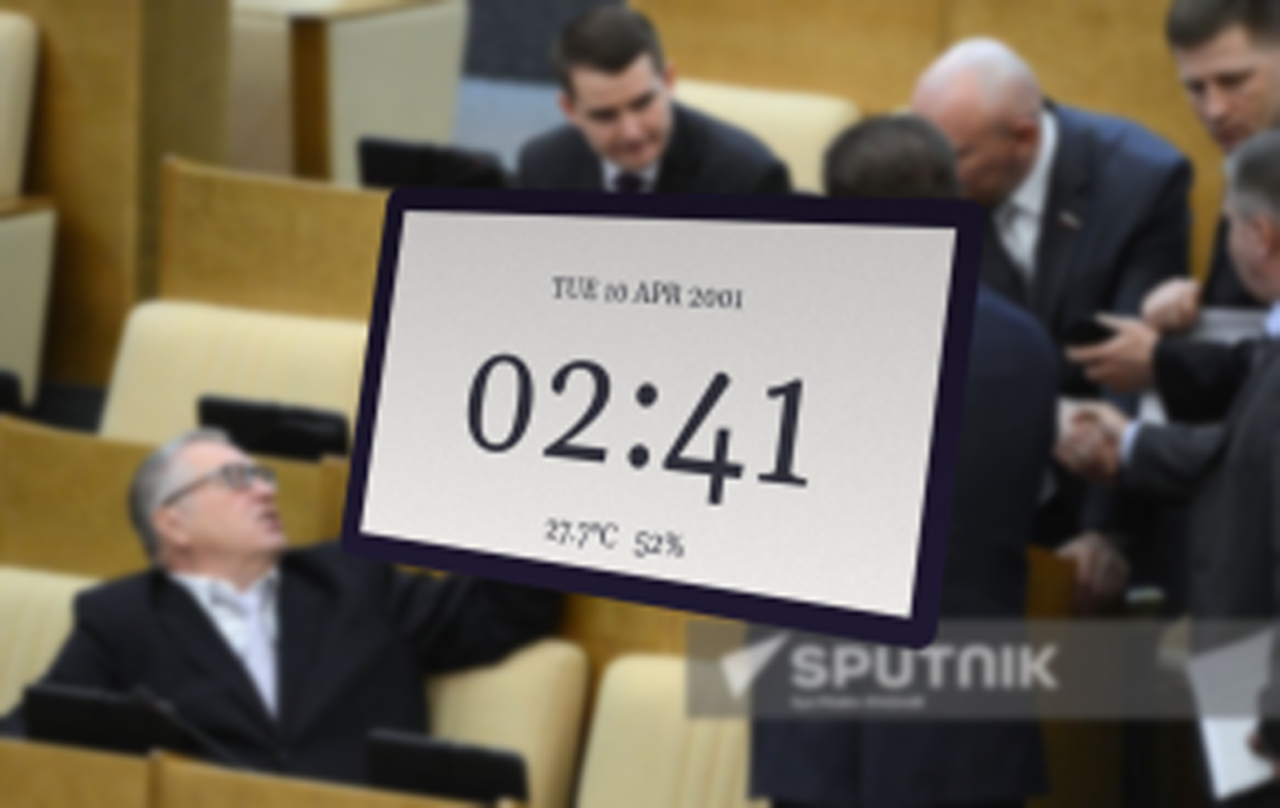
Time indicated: 2:41
